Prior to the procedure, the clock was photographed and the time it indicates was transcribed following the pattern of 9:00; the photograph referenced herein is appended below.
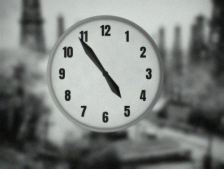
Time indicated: 4:54
